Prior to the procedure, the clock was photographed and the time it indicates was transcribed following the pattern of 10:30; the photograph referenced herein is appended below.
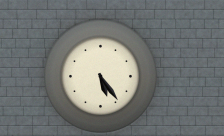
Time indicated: 5:24
